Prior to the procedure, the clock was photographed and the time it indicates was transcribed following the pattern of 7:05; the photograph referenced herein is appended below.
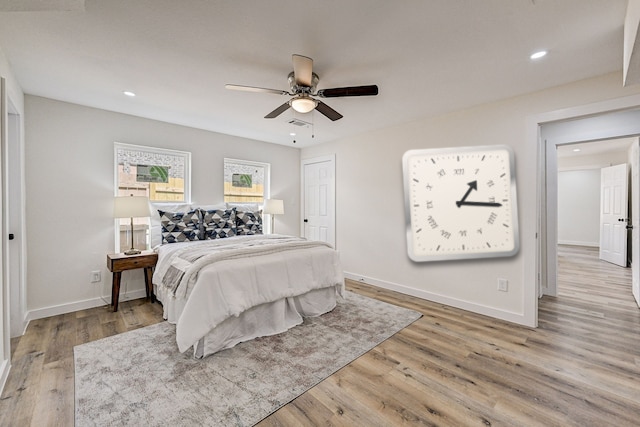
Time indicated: 1:16
